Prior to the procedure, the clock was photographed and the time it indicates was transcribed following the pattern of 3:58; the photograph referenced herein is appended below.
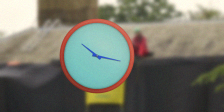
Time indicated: 10:17
